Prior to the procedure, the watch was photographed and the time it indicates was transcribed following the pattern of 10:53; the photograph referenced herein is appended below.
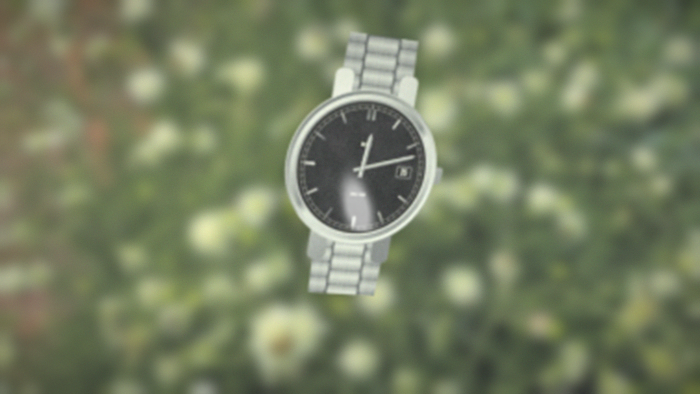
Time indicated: 12:12
